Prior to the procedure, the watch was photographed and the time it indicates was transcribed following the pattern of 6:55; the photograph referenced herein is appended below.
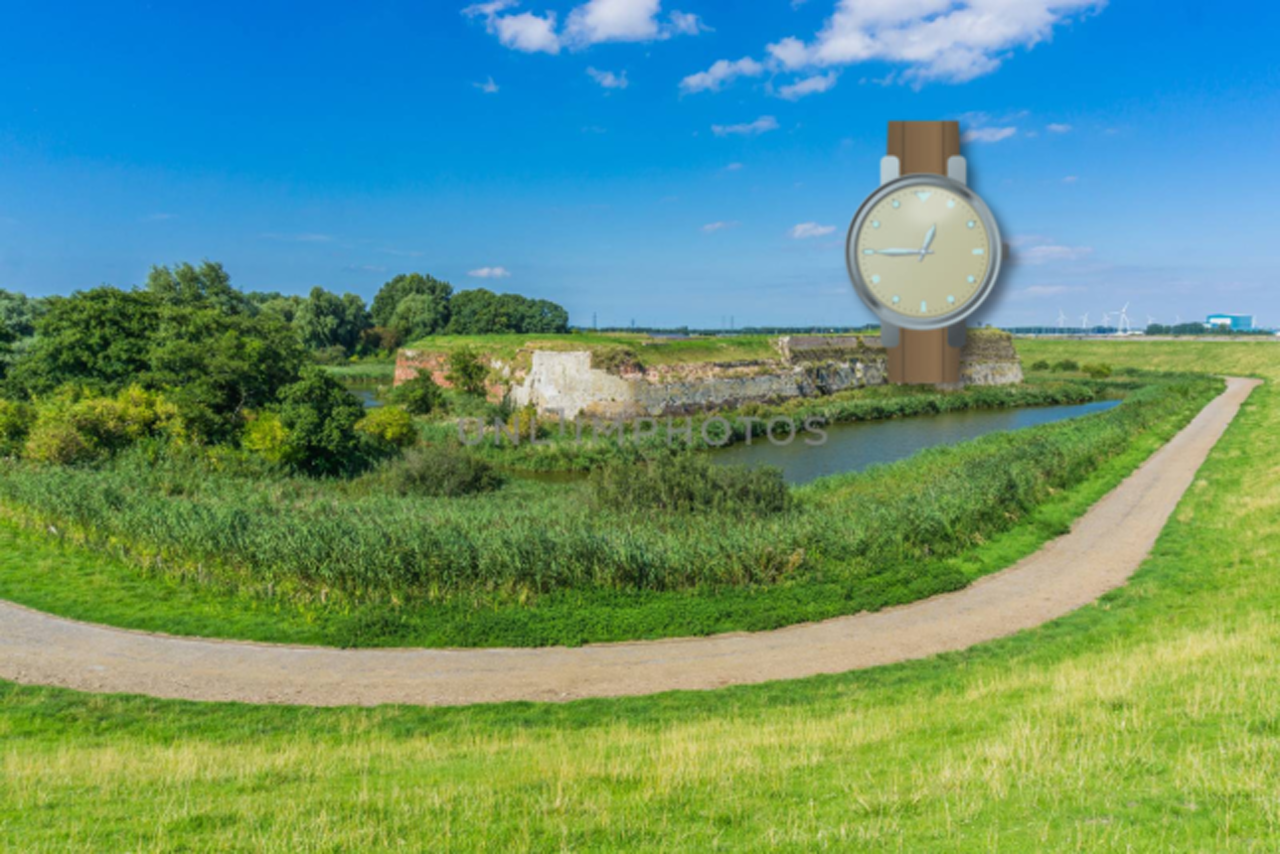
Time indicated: 12:45
